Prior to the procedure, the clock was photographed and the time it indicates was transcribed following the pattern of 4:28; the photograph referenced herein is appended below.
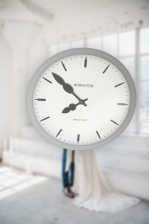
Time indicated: 7:52
